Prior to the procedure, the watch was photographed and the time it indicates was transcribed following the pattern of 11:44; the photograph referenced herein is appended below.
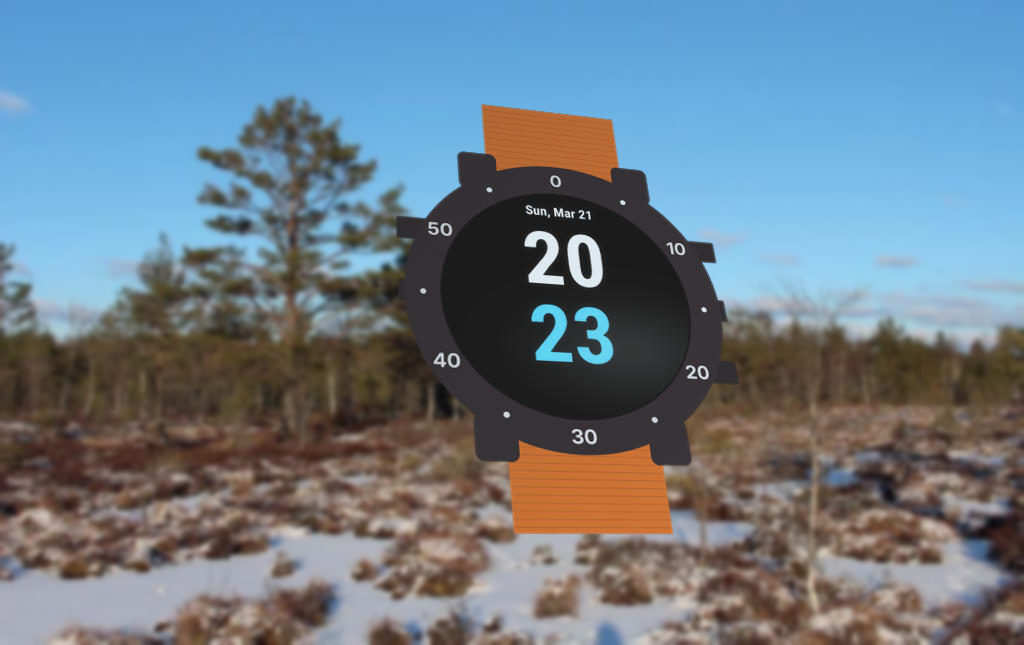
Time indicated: 20:23
